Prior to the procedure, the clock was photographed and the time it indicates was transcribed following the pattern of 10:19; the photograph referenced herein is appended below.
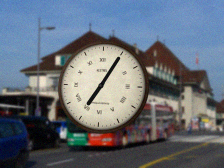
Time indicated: 7:05
